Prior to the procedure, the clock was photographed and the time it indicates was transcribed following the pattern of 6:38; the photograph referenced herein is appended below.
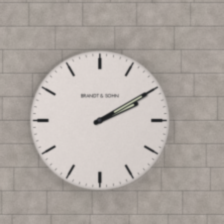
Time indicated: 2:10
